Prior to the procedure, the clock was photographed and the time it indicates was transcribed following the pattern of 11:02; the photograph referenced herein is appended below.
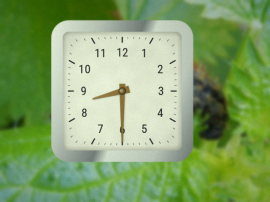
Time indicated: 8:30
